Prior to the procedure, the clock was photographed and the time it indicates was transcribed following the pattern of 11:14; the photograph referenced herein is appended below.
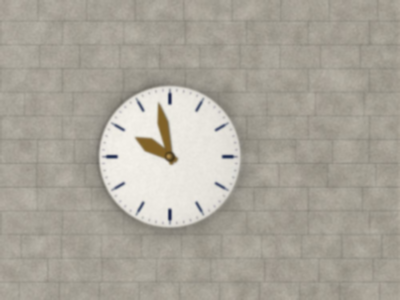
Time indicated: 9:58
